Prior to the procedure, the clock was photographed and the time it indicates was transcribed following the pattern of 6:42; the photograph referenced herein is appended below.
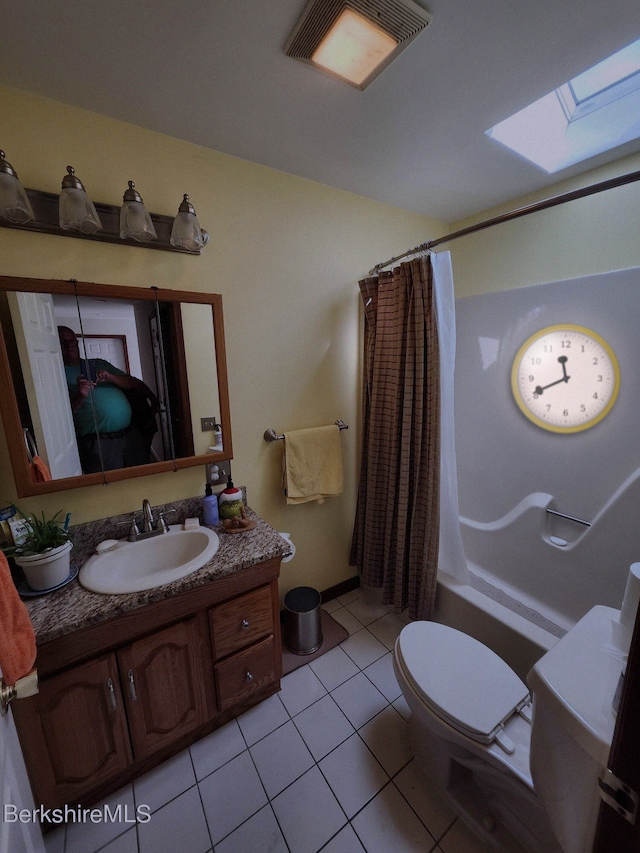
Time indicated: 11:41
